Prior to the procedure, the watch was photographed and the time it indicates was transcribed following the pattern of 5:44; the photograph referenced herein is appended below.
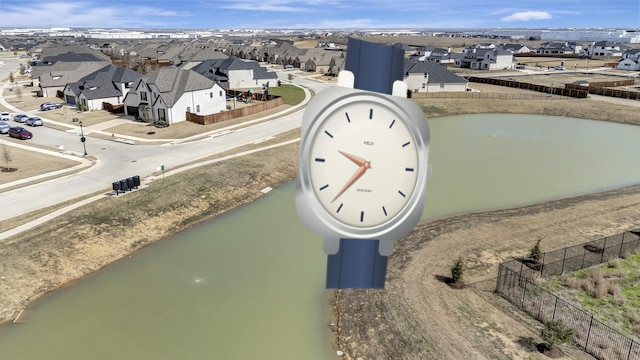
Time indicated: 9:37
